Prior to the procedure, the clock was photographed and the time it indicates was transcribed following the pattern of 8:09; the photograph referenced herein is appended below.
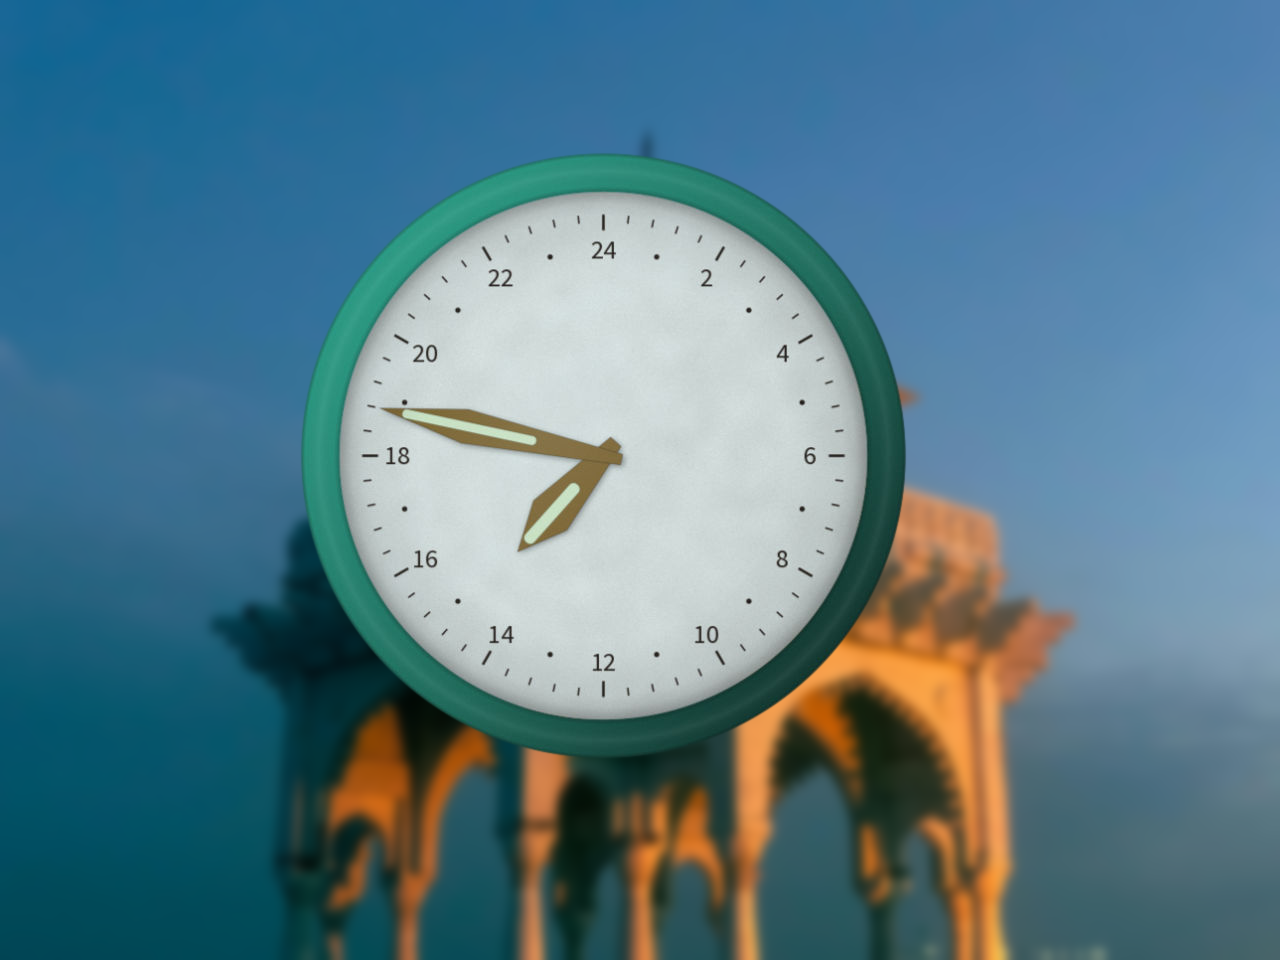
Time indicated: 14:47
